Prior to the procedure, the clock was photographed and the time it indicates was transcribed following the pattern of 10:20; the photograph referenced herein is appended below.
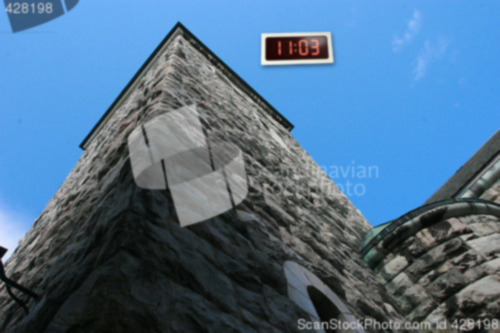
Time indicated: 11:03
